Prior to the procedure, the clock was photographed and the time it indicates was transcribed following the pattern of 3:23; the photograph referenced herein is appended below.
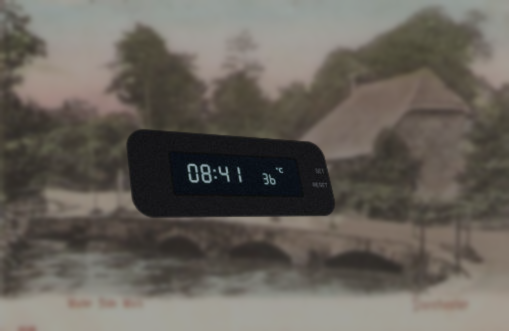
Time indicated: 8:41
